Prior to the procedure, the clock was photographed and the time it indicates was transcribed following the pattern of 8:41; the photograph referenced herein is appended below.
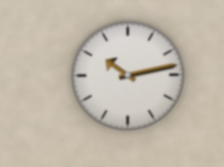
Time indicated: 10:13
